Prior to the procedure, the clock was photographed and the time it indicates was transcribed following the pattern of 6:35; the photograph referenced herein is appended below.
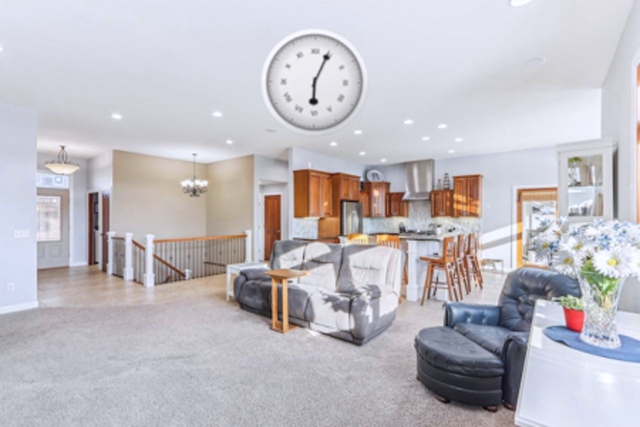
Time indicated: 6:04
